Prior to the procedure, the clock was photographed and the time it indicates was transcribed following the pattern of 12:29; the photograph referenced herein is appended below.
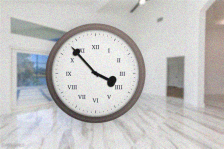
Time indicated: 3:53
